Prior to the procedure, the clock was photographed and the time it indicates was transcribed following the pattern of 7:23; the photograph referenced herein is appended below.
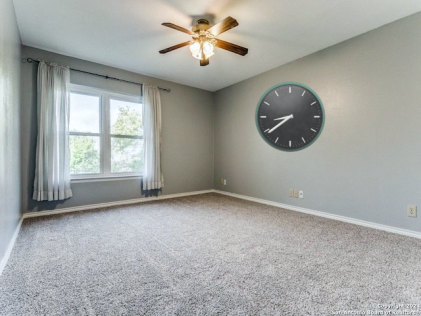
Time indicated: 8:39
